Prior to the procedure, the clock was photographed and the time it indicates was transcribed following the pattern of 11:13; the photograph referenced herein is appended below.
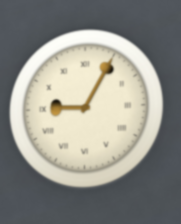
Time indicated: 9:05
